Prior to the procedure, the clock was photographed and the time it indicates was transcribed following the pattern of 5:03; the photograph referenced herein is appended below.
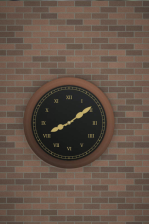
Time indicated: 8:09
